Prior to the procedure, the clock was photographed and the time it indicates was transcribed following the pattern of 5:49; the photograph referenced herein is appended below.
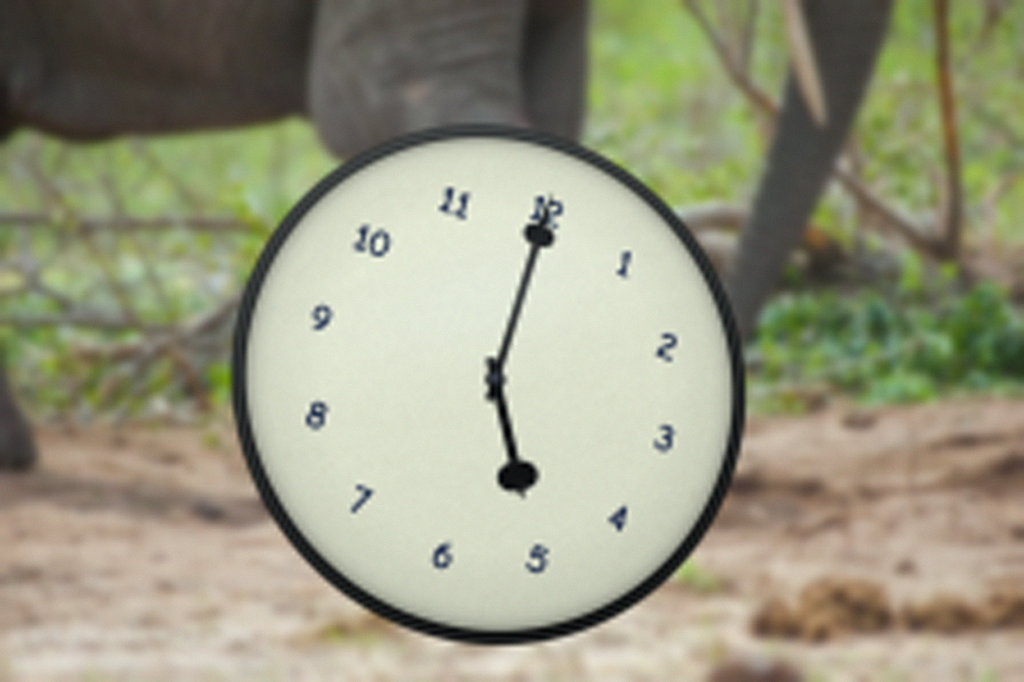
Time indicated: 5:00
